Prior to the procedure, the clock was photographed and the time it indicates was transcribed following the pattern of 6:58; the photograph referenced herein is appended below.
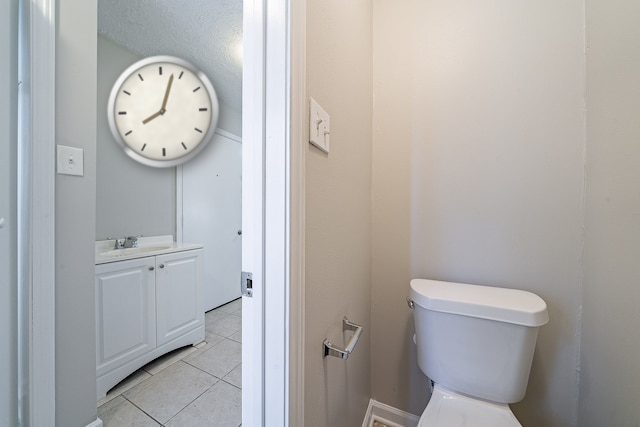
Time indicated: 8:03
